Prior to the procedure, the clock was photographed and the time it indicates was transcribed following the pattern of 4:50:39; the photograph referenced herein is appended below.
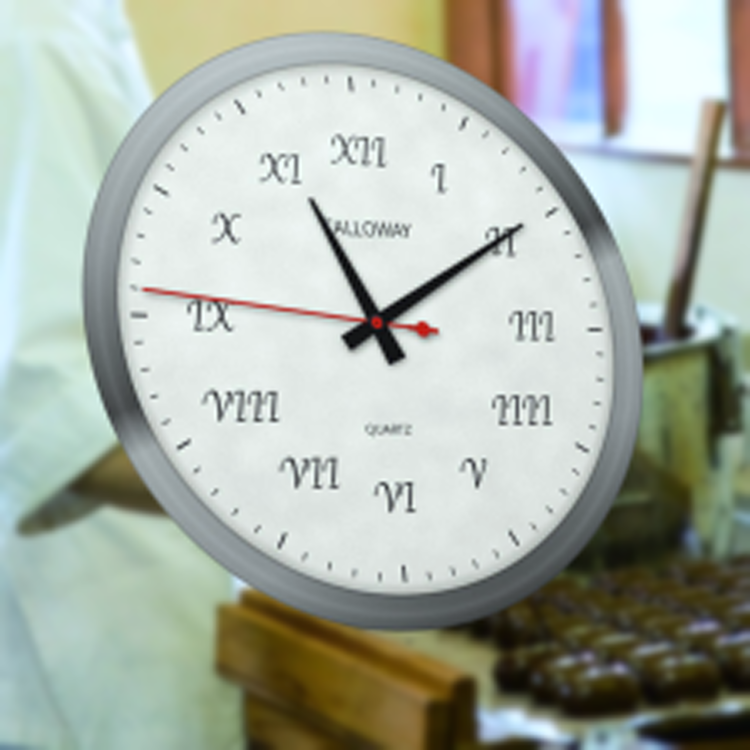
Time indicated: 11:09:46
